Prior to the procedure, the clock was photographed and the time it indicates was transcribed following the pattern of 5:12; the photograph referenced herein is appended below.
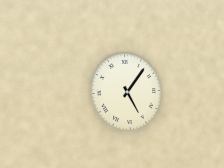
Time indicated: 5:07
